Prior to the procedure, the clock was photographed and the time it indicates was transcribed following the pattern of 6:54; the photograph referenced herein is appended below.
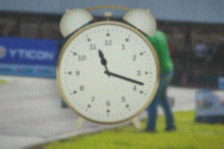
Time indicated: 11:18
